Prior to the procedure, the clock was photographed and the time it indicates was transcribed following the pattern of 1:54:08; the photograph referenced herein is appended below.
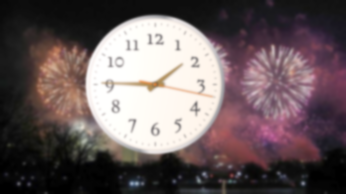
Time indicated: 1:45:17
